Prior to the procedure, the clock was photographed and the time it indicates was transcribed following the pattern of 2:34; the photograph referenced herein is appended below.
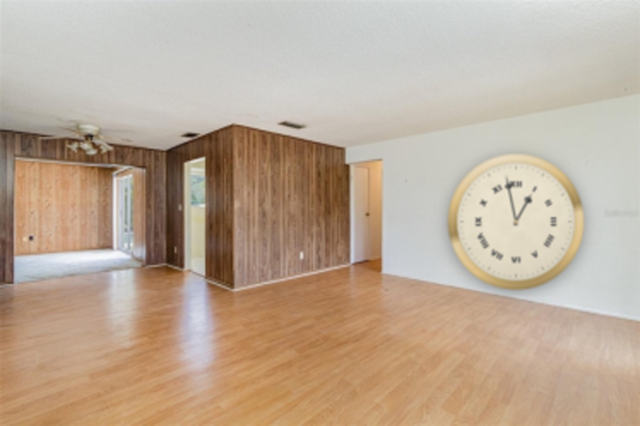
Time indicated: 12:58
